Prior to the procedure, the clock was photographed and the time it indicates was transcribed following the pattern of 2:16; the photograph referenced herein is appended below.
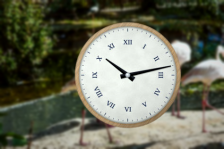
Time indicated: 10:13
